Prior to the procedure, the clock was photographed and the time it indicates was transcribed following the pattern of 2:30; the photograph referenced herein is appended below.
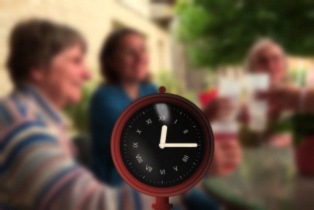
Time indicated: 12:15
